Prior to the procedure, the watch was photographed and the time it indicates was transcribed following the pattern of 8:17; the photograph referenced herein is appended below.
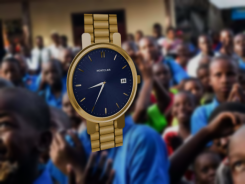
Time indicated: 8:35
